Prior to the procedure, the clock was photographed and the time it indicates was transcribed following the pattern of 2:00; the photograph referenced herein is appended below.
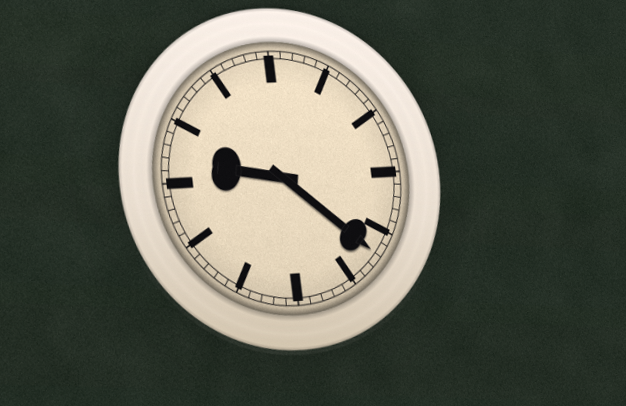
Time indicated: 9:22
